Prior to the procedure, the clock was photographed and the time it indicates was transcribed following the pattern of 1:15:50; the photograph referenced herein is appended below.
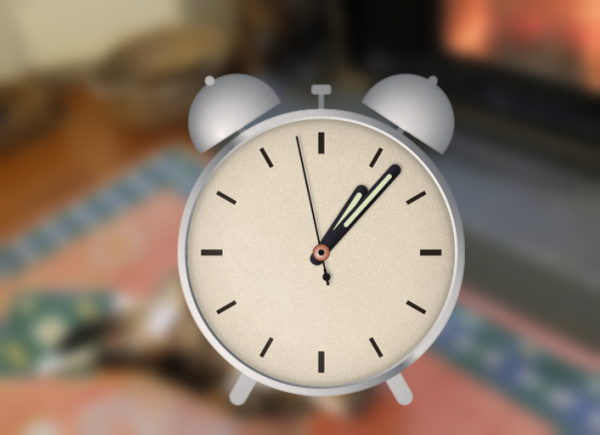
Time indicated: 1:06:58
